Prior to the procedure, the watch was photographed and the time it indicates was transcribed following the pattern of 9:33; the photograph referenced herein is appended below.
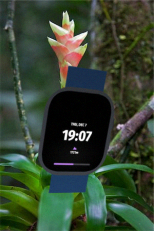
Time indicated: 19:07
